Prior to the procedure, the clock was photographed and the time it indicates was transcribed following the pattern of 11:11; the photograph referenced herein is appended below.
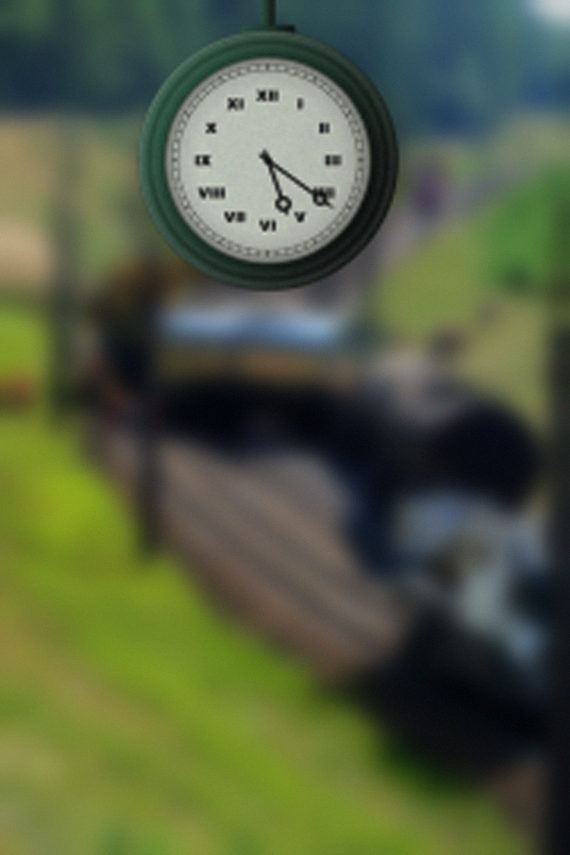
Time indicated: 5:21
